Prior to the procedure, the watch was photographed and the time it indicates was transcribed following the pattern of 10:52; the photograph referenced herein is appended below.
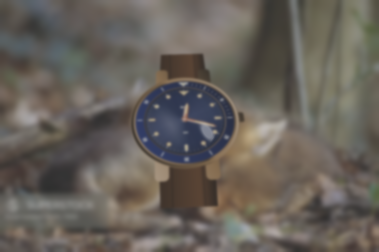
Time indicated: 12:18
